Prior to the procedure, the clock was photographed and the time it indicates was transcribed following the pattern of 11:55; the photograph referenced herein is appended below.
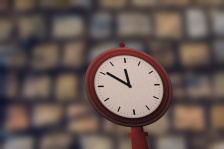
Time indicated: 11:51
